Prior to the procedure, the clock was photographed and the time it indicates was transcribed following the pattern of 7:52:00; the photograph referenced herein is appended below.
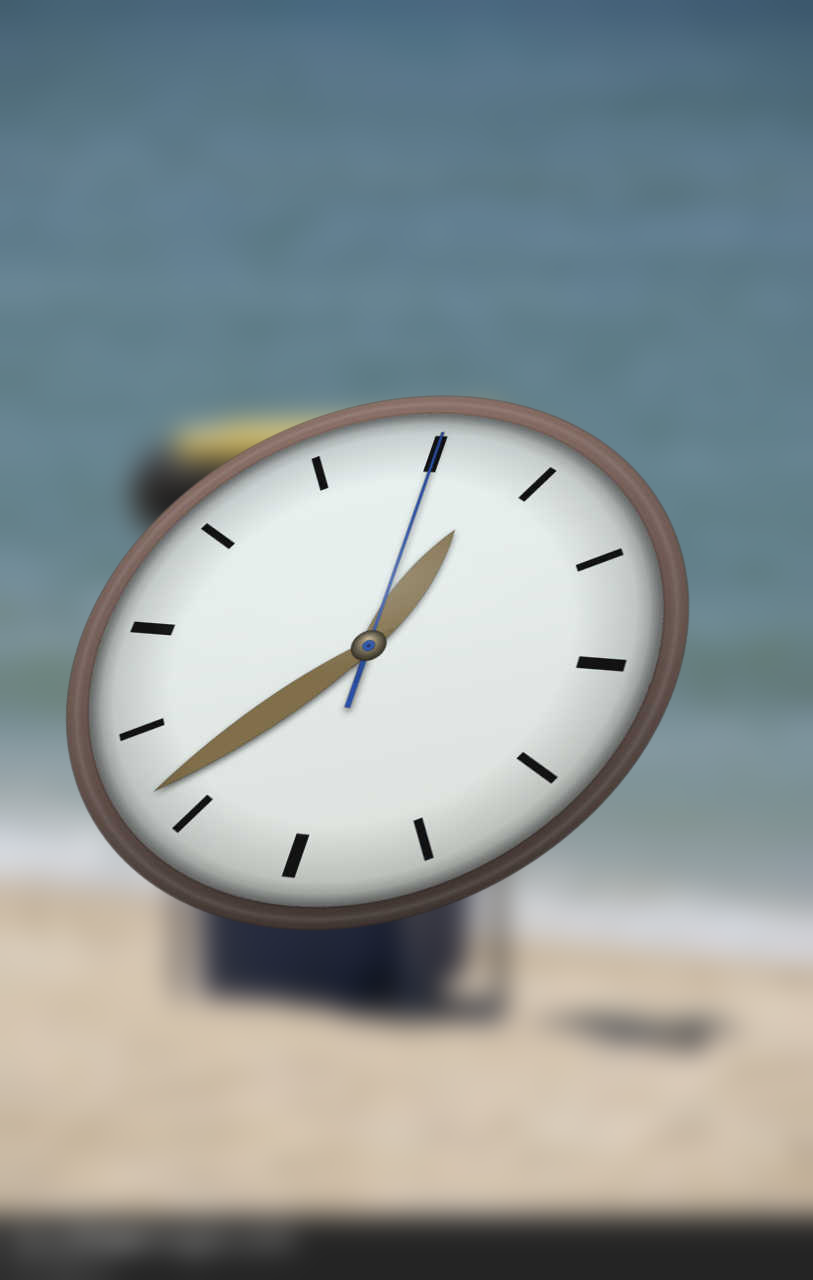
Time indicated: 12:37:00
